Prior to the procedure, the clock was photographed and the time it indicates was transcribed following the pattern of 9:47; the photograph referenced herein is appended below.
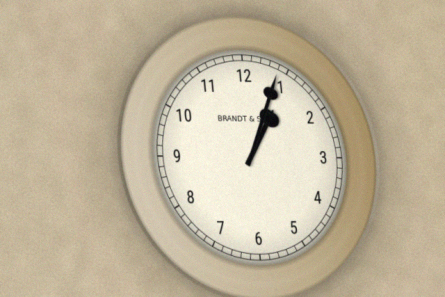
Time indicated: 1:04
